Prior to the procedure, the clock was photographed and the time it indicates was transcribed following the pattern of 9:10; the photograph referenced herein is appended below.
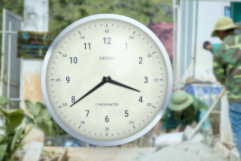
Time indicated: 3:39
